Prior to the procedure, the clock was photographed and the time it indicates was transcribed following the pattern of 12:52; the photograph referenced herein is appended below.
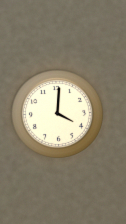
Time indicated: 4:01
